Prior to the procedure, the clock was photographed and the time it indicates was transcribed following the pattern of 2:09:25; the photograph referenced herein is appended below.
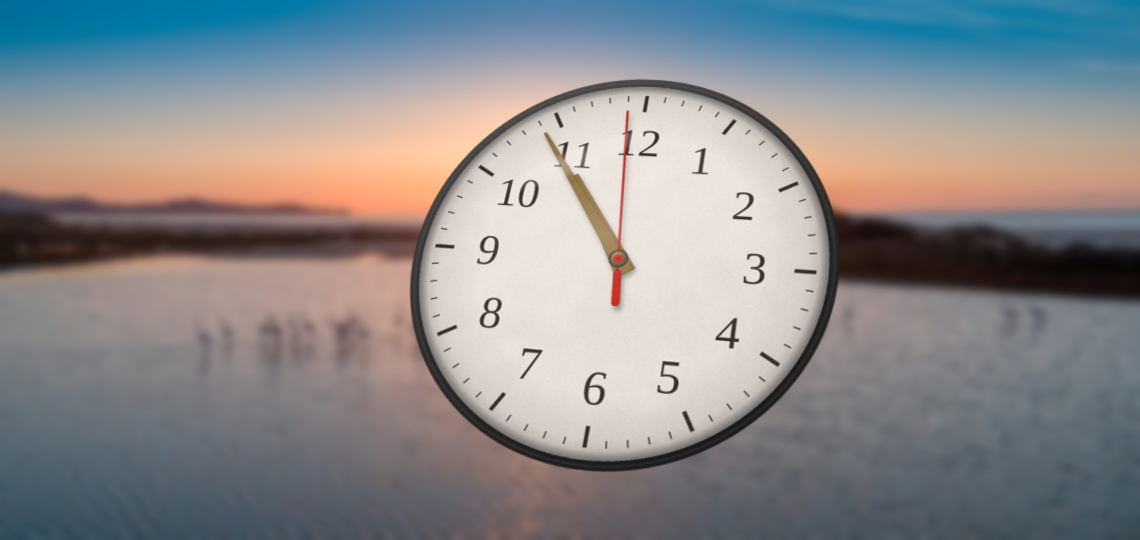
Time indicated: 10:53:59
